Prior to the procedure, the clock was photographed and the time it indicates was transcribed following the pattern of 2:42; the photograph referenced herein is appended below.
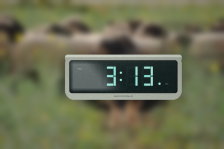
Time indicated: 3:13
